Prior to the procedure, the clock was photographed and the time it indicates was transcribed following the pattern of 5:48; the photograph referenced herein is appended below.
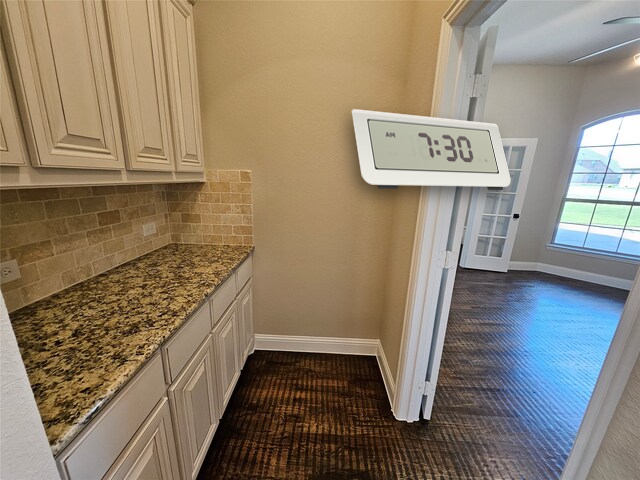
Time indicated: 7:30
